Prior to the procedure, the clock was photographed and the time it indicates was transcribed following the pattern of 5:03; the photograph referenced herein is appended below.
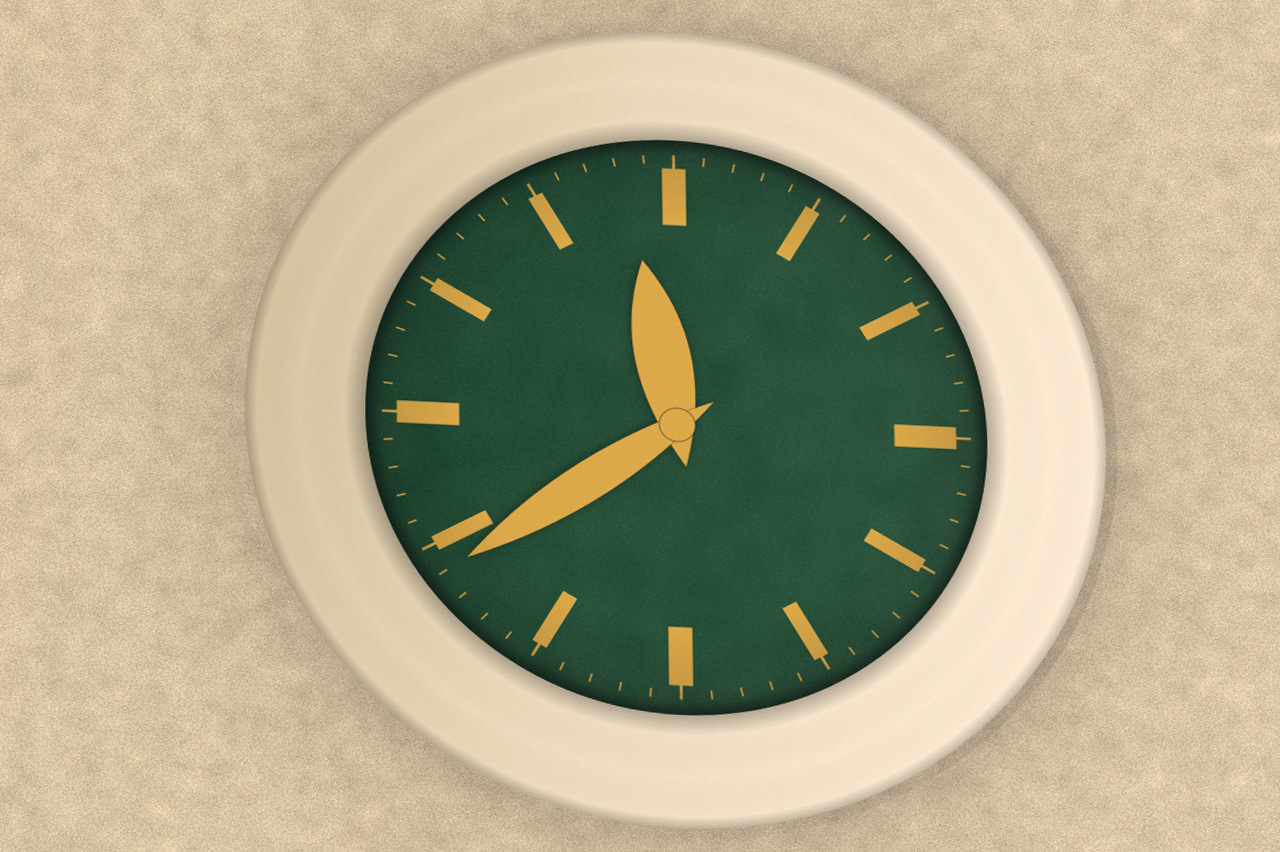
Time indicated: 11:39
